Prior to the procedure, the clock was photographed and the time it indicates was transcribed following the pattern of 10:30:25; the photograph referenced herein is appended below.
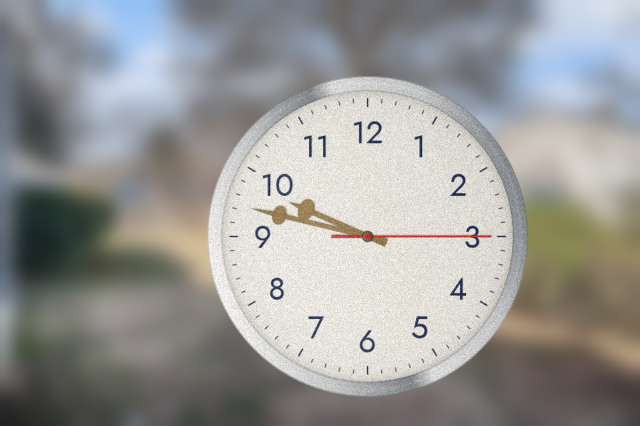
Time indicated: 9:47:15
